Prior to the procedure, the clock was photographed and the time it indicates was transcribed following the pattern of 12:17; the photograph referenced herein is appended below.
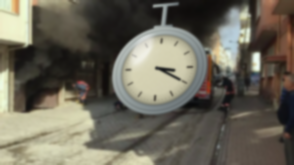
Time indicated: 3:20
